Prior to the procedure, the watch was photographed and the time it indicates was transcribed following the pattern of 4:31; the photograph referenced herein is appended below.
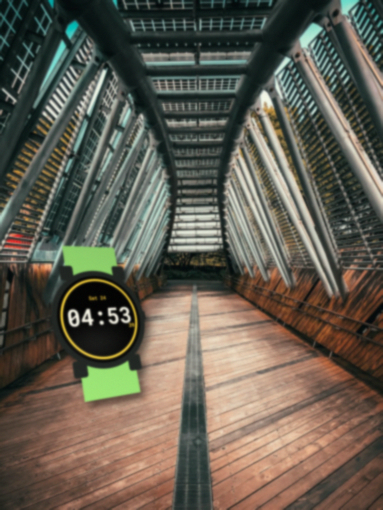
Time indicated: 4:53
